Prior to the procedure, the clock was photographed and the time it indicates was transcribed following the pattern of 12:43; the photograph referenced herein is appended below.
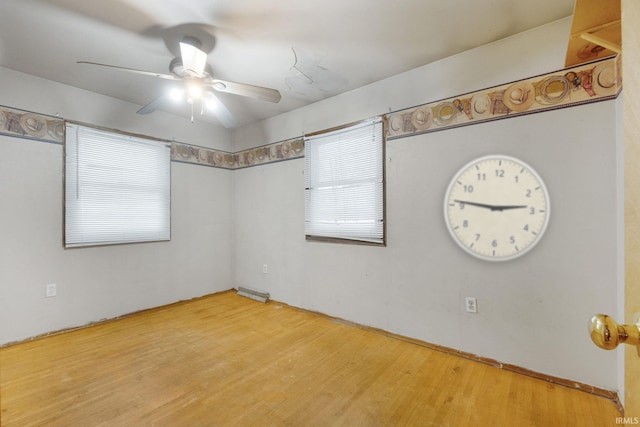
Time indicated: 2:46
